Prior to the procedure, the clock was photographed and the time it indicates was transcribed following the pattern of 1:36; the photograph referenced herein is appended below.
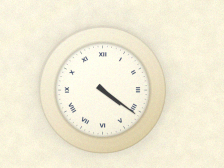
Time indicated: 4:21
